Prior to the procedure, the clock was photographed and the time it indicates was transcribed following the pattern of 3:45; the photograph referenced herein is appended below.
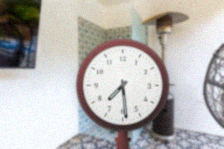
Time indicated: 7:29
